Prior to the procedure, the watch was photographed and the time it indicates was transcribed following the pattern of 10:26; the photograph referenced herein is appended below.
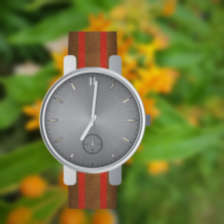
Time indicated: 7:01
